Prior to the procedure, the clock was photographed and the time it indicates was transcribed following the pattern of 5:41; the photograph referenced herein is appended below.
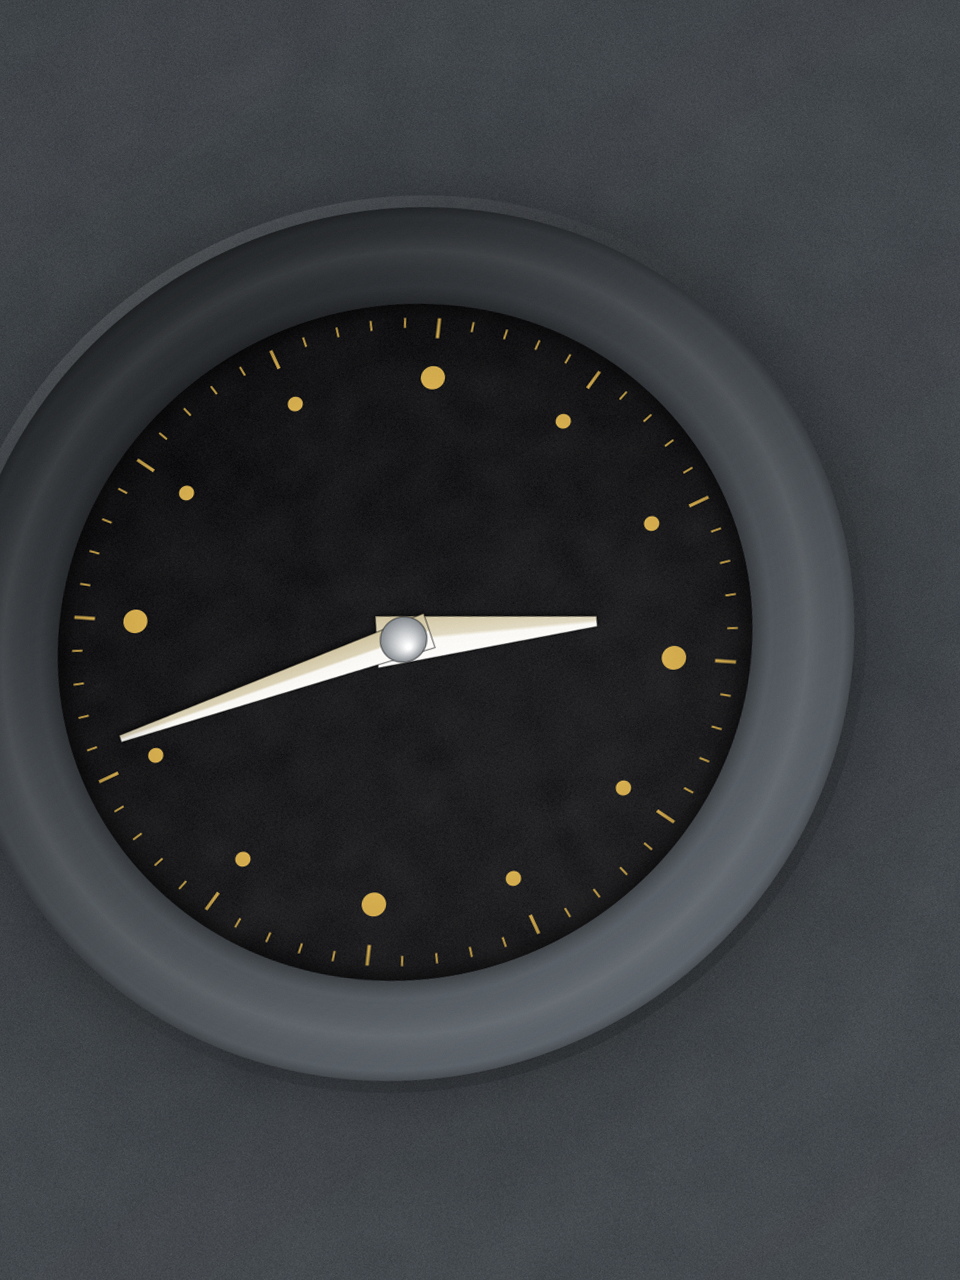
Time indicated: 2:41
